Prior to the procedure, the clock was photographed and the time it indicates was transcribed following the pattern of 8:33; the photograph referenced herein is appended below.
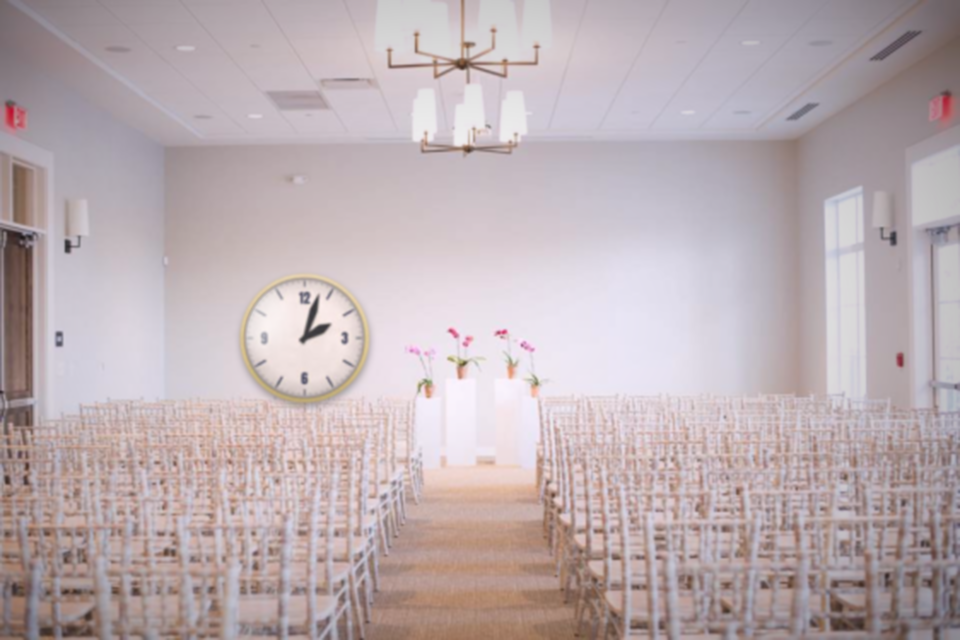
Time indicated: 2:03
